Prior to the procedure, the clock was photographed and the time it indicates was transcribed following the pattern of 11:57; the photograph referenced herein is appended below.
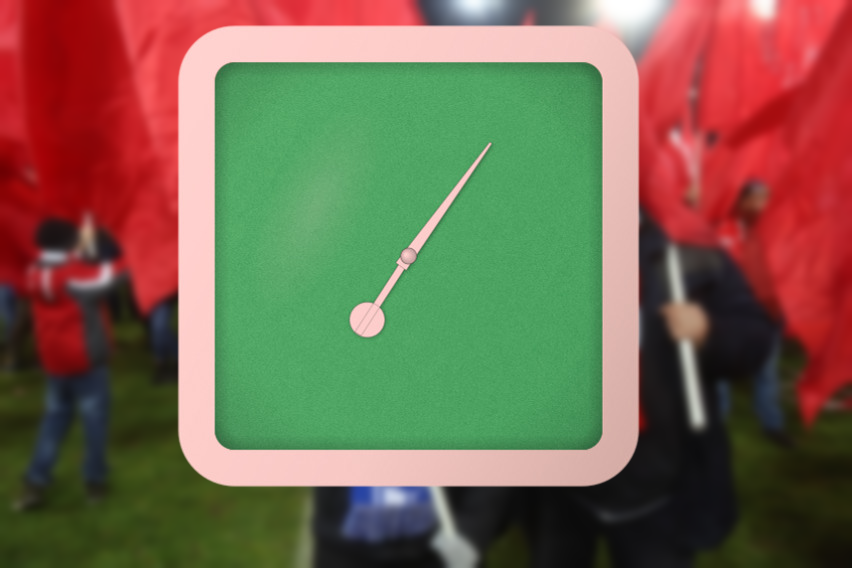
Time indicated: 7:06
